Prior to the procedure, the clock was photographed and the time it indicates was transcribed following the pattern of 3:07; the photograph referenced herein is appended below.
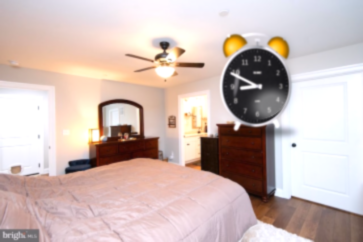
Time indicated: 8:49
